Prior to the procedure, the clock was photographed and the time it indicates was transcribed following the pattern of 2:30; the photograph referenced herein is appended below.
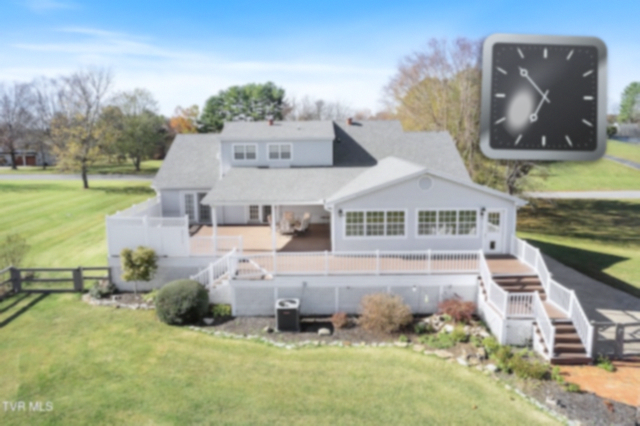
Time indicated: 6:53
